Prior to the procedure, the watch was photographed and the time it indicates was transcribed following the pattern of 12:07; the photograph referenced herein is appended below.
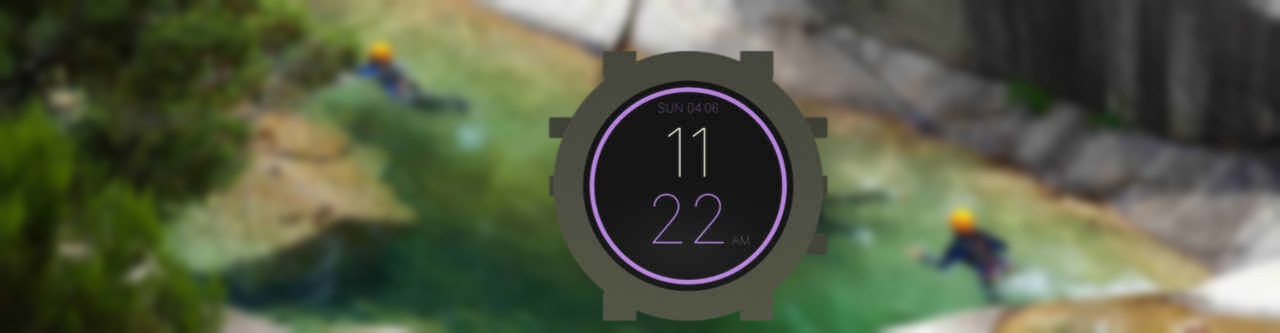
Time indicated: 11:22
